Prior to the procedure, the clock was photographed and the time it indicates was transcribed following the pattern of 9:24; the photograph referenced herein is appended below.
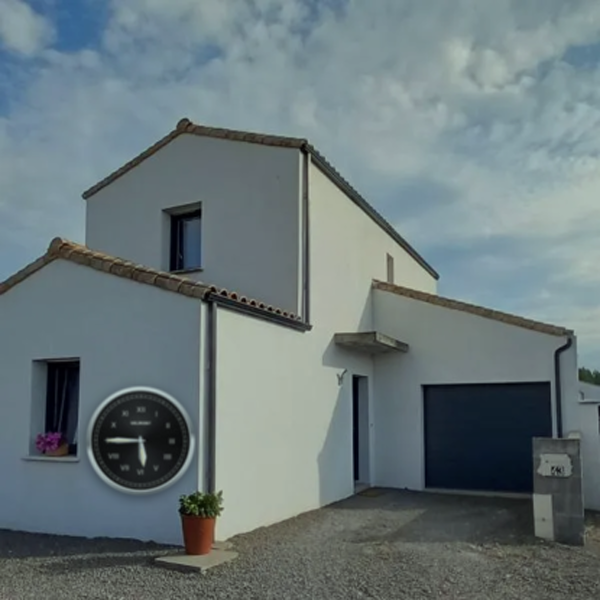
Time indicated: 5:45
